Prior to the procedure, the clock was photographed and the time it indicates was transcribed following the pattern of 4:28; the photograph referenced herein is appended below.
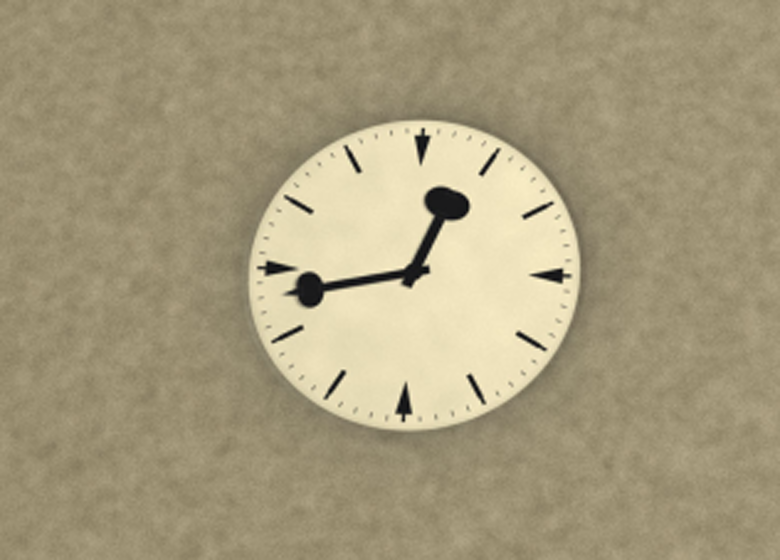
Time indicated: 12:43
